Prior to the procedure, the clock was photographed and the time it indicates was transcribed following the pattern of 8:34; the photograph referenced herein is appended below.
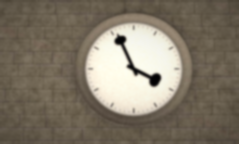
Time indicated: 3:56
